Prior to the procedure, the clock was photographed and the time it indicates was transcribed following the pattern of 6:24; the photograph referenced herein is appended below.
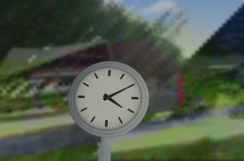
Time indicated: 4:10
